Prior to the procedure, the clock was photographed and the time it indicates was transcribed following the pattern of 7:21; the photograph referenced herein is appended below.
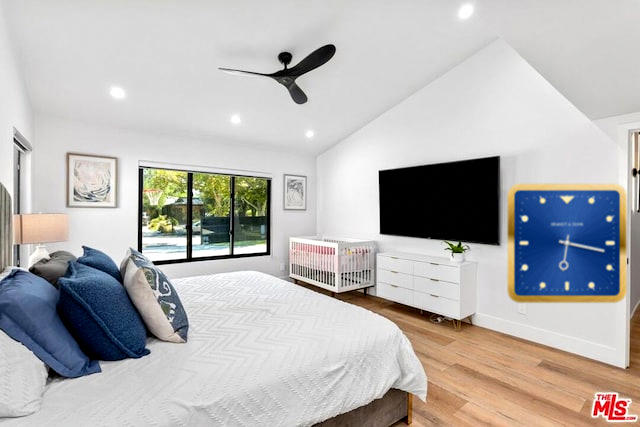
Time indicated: 6:17
